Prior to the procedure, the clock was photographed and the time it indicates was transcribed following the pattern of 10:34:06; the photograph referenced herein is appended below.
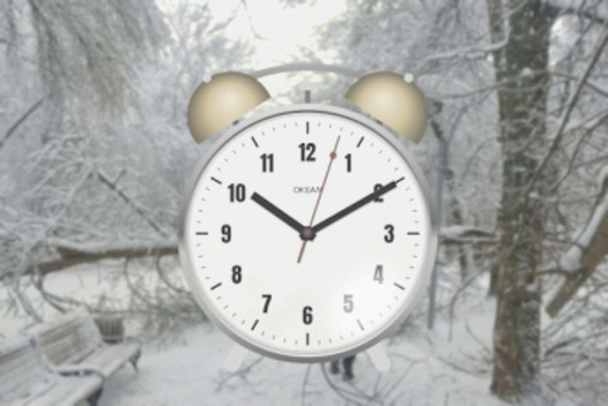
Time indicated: 10:10:03
